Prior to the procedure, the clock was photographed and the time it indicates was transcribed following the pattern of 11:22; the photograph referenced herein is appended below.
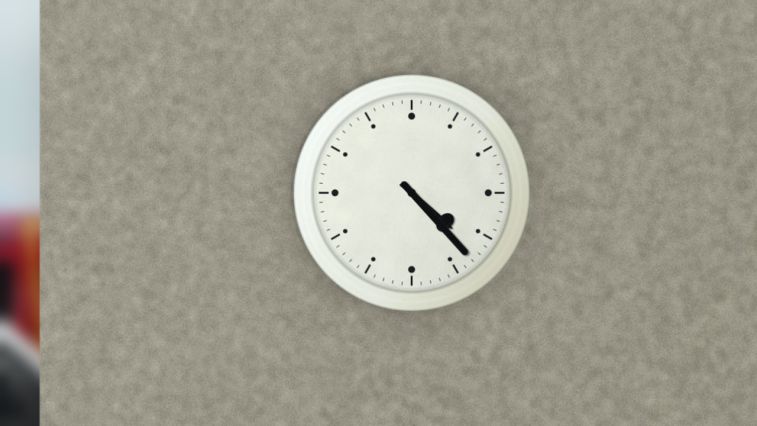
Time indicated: 4:23
